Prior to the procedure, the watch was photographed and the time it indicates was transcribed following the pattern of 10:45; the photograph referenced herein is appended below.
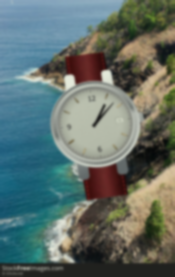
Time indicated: 1:08
